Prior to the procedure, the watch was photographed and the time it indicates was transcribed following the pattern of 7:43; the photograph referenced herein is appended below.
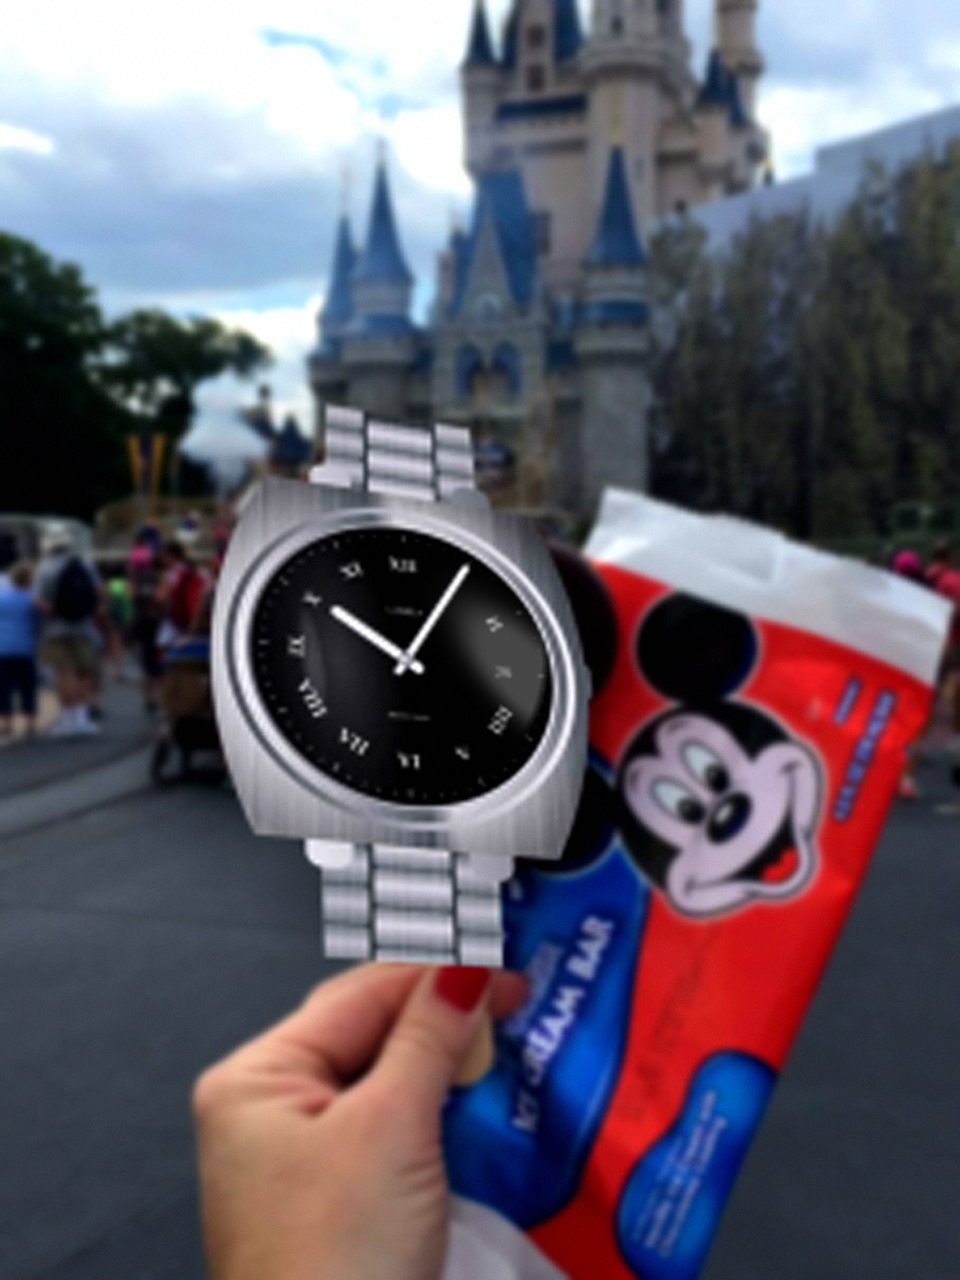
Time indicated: 10:05
